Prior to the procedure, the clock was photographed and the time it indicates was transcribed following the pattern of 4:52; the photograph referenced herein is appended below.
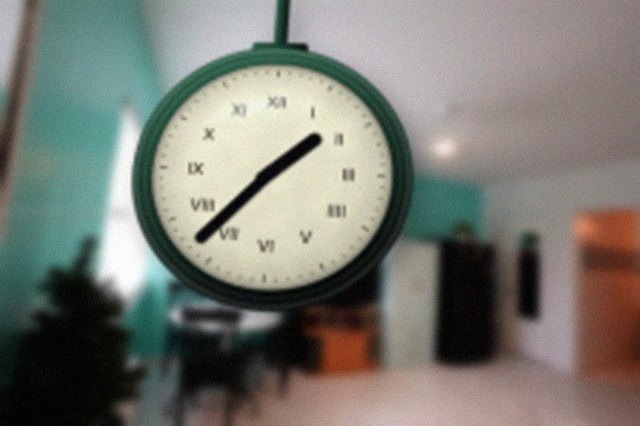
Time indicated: 1:37
